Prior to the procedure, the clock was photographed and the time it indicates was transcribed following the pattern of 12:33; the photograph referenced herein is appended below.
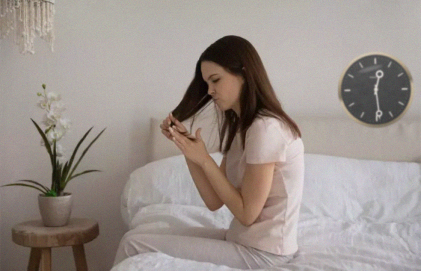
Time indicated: 12:29
